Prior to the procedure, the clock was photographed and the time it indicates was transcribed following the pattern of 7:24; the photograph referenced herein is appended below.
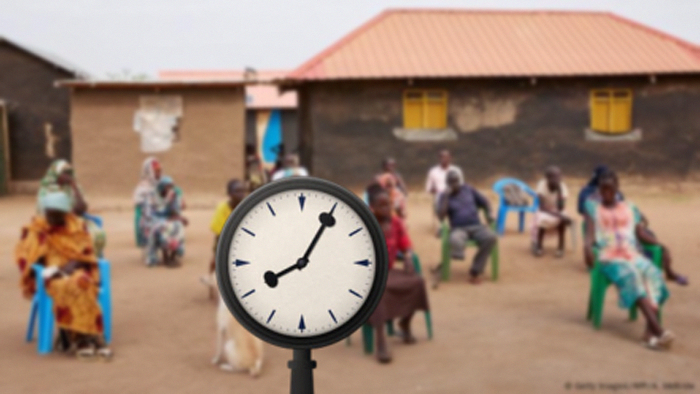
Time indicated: 8:05
